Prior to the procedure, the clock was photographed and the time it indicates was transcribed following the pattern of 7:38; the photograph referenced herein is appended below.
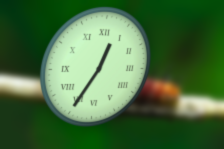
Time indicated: 12:35
